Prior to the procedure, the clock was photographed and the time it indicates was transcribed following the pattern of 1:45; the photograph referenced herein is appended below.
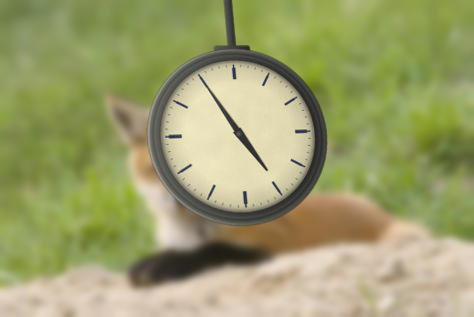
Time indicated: 4:55
